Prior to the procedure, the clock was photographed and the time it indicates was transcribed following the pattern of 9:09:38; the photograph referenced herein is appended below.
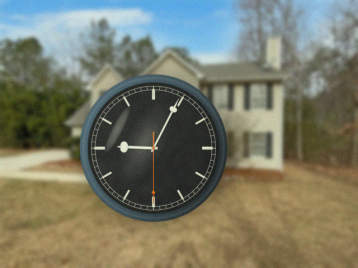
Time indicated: 9:04:30
